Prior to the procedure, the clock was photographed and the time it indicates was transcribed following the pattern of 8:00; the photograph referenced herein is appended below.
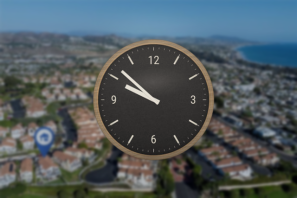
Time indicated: 9:52
